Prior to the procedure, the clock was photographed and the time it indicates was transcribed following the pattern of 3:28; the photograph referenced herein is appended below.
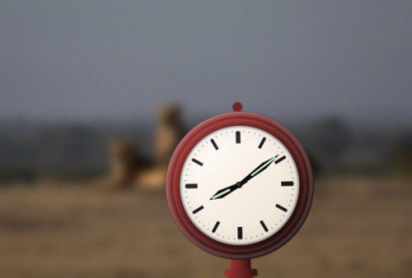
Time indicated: 8:09
